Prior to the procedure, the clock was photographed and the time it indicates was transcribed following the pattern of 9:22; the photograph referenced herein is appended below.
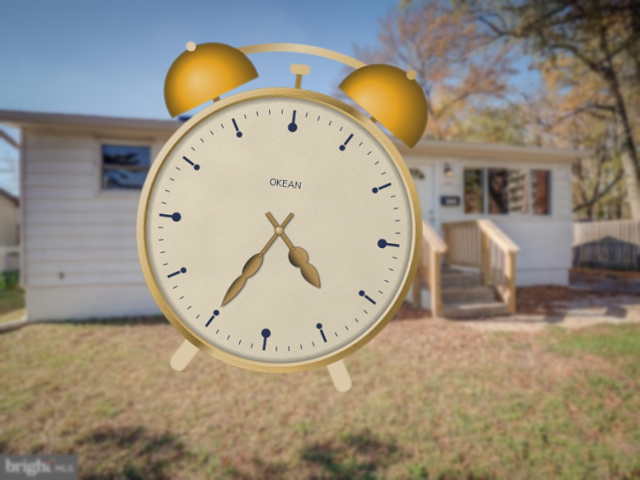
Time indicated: 4:35
